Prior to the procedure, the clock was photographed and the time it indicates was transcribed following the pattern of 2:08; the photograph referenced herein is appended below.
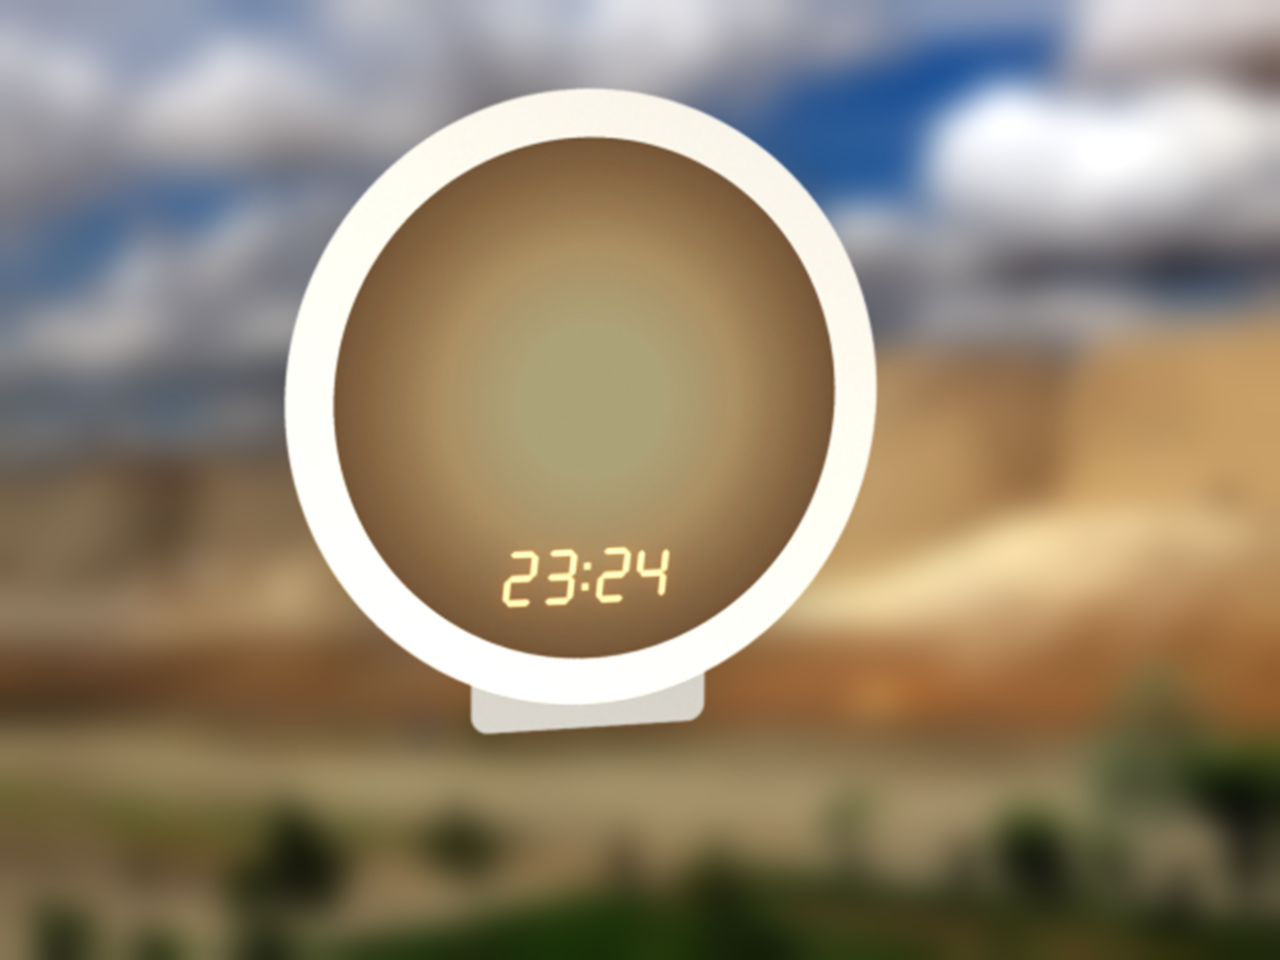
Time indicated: 23:24
